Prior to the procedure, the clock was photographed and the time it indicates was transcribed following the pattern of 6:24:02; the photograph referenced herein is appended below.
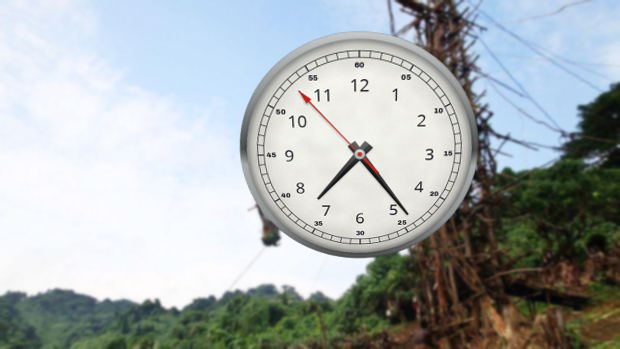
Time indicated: 7:23:53
